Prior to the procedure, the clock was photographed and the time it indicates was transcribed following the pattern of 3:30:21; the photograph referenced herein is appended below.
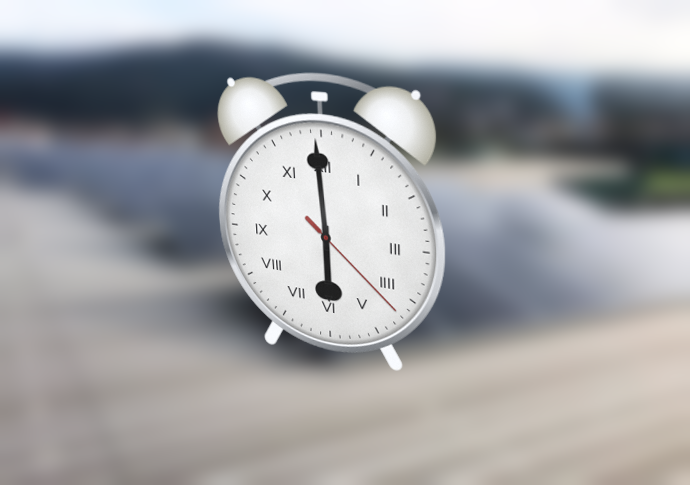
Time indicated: 5:59:22
